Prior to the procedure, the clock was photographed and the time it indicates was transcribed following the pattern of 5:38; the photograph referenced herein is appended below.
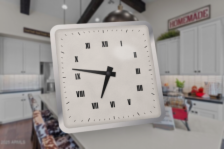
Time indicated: 6:47
